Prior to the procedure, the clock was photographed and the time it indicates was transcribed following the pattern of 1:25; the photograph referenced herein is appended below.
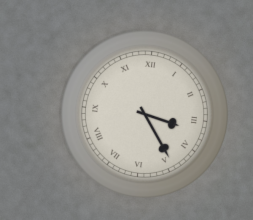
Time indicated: 3:24
